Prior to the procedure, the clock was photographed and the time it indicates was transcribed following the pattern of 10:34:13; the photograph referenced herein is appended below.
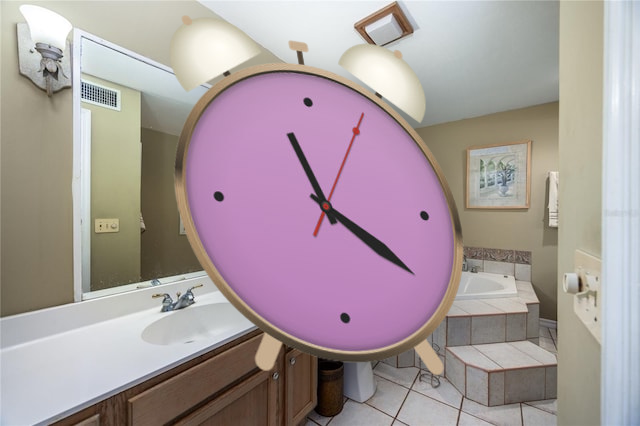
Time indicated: 11:21:05
